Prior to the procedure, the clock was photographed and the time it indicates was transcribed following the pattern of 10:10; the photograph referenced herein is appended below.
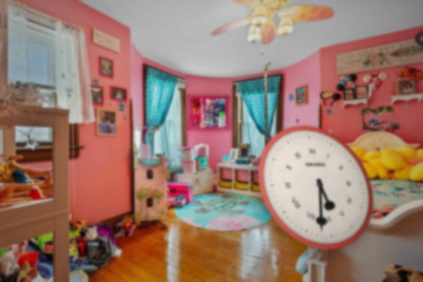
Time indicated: 5:32
